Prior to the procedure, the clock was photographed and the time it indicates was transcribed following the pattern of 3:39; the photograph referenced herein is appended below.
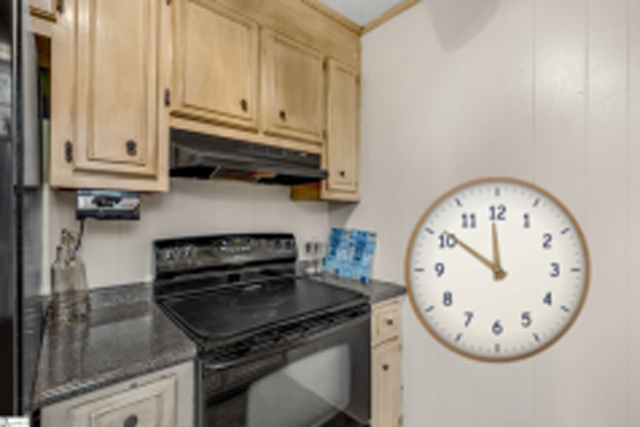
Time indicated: 11:51
